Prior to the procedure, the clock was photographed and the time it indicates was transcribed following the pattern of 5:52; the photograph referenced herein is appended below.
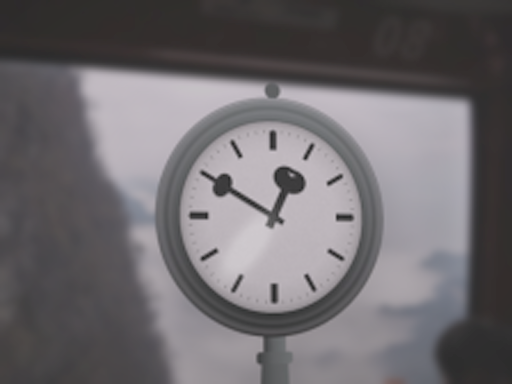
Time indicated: 12:50
